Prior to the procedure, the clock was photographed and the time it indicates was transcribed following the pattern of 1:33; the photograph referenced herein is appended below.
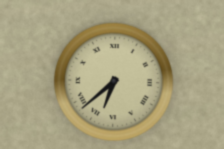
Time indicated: 6:38
